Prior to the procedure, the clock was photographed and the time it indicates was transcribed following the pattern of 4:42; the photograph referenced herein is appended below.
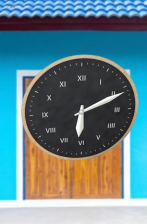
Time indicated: 6:11
